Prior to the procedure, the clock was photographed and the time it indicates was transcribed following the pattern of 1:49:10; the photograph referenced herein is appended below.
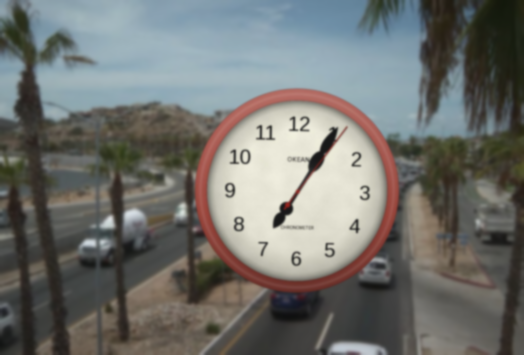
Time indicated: 7:05:06
